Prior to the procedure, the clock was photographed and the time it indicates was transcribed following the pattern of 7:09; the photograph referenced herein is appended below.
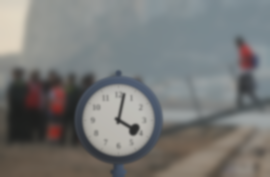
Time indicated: 4:02
